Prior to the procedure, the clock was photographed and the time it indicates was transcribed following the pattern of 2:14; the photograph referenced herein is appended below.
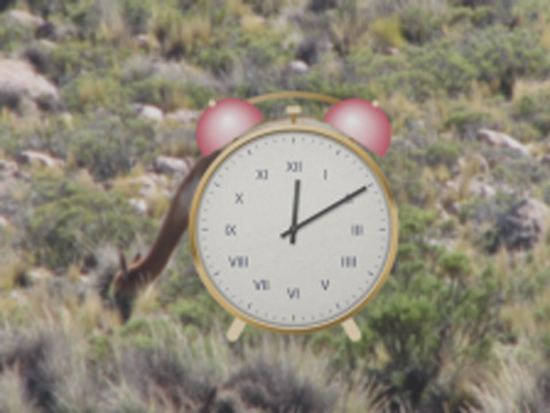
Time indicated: 12:10
